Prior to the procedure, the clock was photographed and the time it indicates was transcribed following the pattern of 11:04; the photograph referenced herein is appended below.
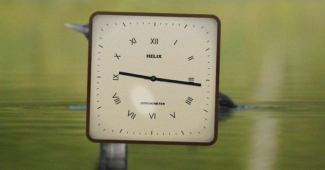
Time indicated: 9:16
